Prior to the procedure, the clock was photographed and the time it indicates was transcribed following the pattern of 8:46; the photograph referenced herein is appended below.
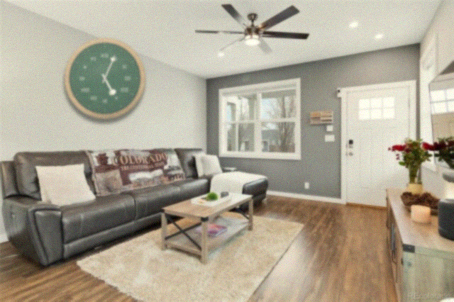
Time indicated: 5:04
